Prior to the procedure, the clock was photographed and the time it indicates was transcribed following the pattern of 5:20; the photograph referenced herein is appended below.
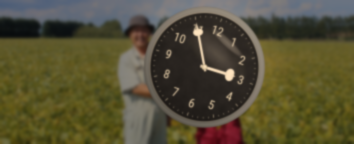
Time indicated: 2:55
